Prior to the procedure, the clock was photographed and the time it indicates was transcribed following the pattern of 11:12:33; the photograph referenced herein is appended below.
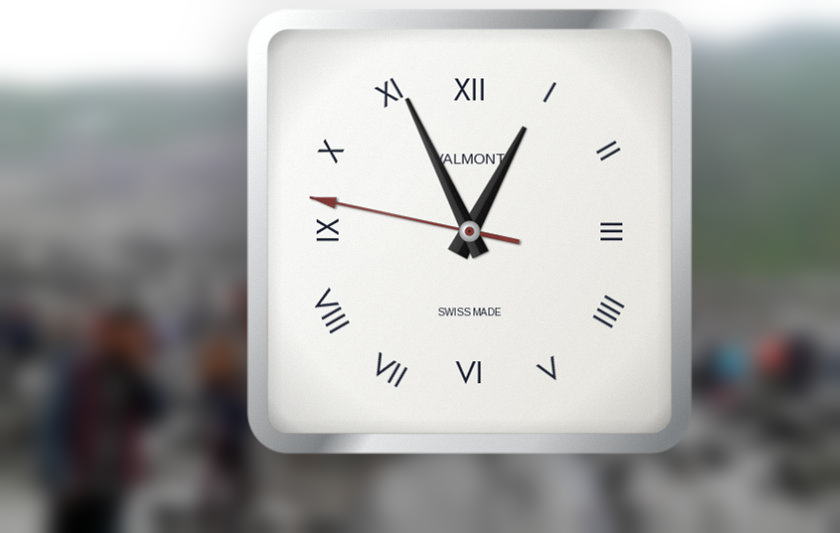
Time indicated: 12:55:47
